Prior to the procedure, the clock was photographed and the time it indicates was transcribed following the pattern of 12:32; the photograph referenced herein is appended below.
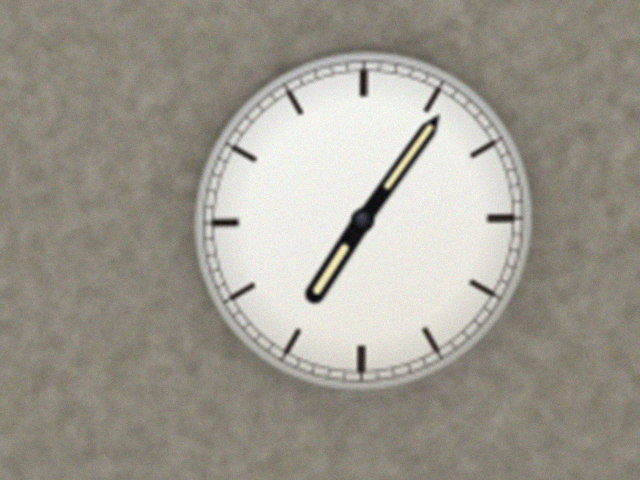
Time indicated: 7:06
